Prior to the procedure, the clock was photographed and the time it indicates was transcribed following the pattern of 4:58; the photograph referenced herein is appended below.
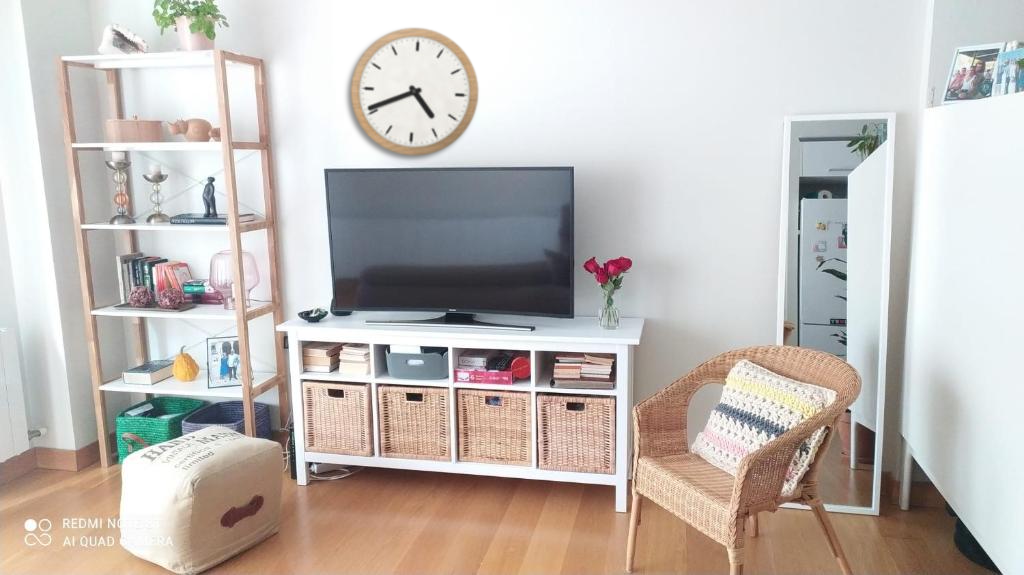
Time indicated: 4:41
